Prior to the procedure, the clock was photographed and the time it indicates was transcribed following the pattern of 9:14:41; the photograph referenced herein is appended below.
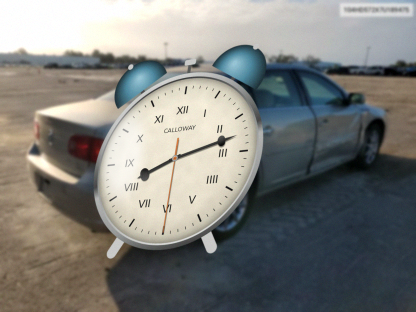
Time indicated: 8:12:30
